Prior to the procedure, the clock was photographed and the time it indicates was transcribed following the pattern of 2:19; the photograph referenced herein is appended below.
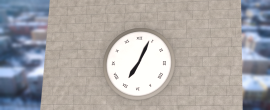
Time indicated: 7:04
